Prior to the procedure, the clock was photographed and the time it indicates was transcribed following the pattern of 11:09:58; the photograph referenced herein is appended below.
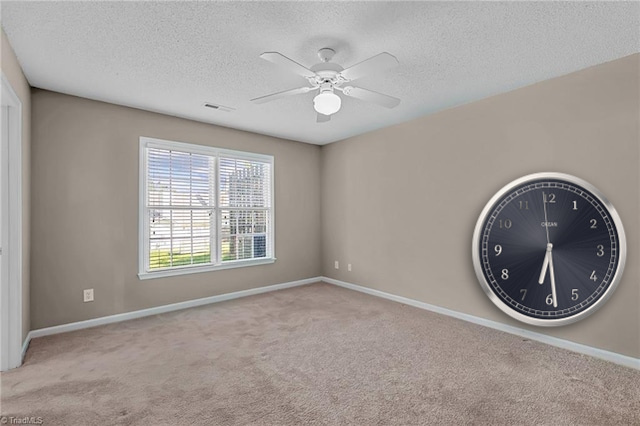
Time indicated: 6:28:59
